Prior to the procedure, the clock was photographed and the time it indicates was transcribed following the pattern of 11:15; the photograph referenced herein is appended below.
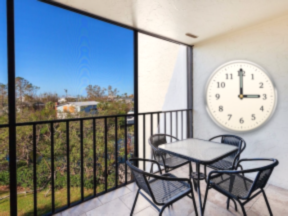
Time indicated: 3:00
